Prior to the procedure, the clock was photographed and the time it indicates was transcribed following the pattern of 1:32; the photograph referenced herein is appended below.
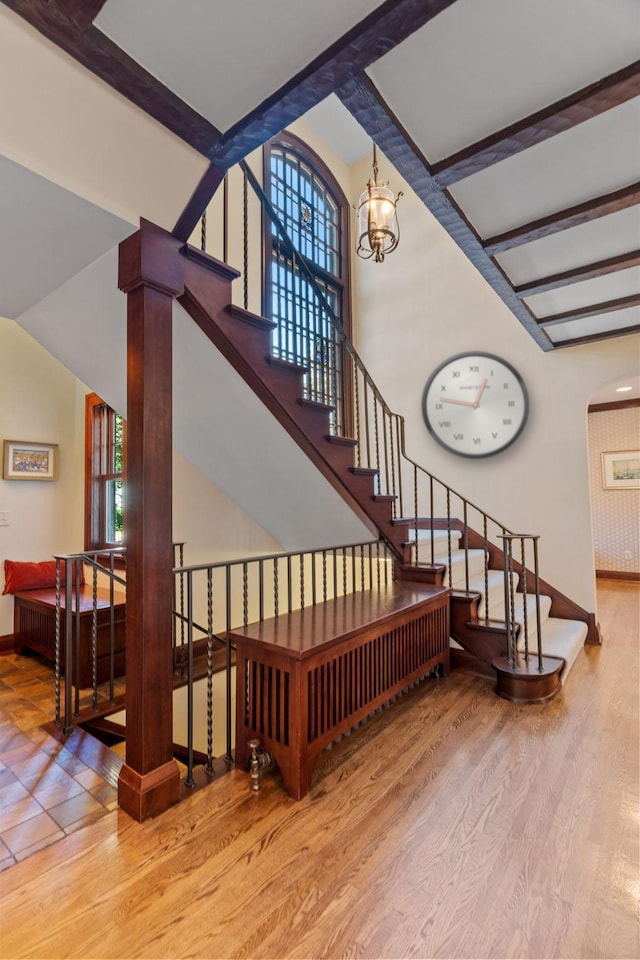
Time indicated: 12:47
